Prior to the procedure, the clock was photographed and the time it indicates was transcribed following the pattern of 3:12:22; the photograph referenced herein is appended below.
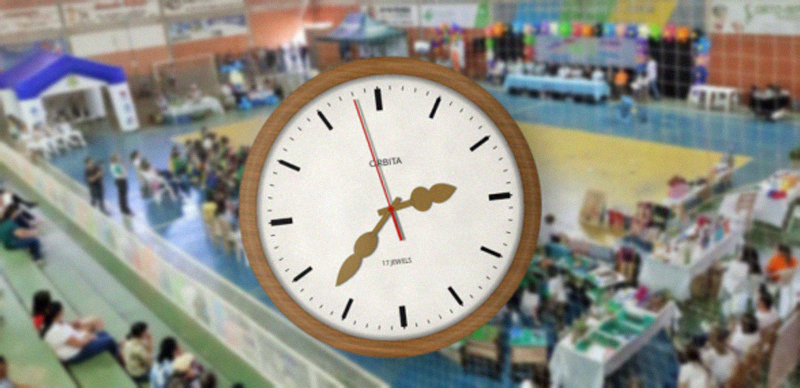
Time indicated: 2:36:58
